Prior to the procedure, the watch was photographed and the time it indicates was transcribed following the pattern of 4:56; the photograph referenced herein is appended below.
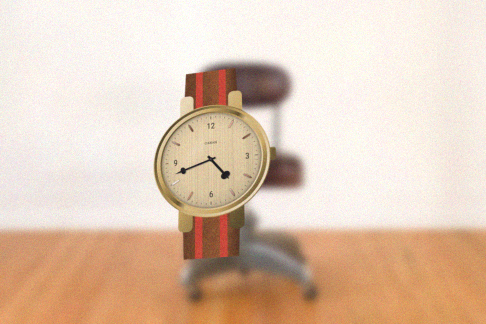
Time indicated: 4:42
